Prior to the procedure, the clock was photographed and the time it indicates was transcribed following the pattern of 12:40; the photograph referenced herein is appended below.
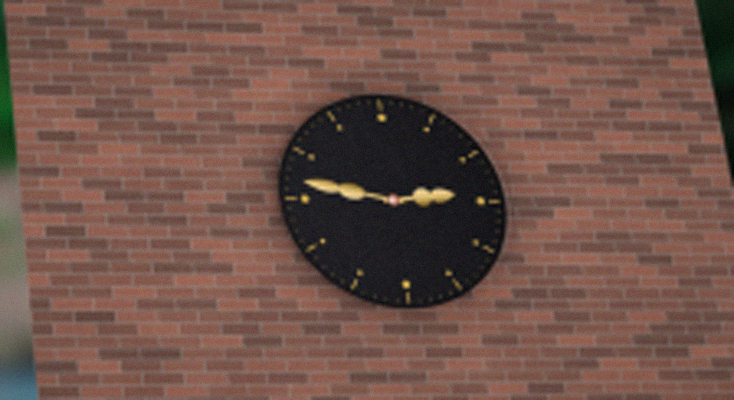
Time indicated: 2:47
